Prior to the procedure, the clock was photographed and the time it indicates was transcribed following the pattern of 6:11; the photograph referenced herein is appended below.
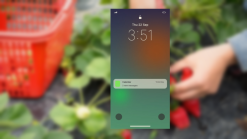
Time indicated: 3:51
